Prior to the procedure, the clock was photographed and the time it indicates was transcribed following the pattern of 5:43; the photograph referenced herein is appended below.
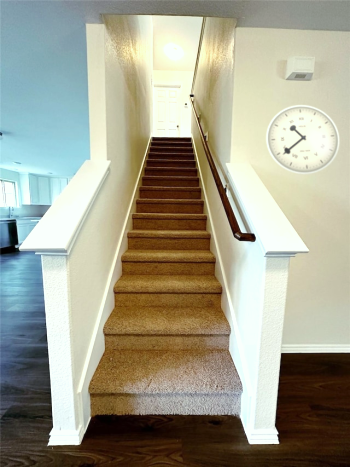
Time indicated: 10:39
